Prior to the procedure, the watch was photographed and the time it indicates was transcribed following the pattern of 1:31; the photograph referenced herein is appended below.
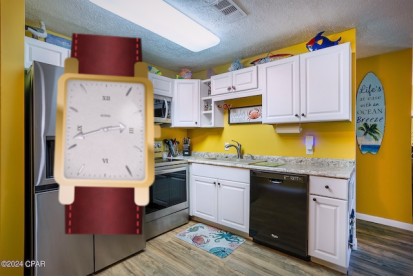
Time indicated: 2:42
